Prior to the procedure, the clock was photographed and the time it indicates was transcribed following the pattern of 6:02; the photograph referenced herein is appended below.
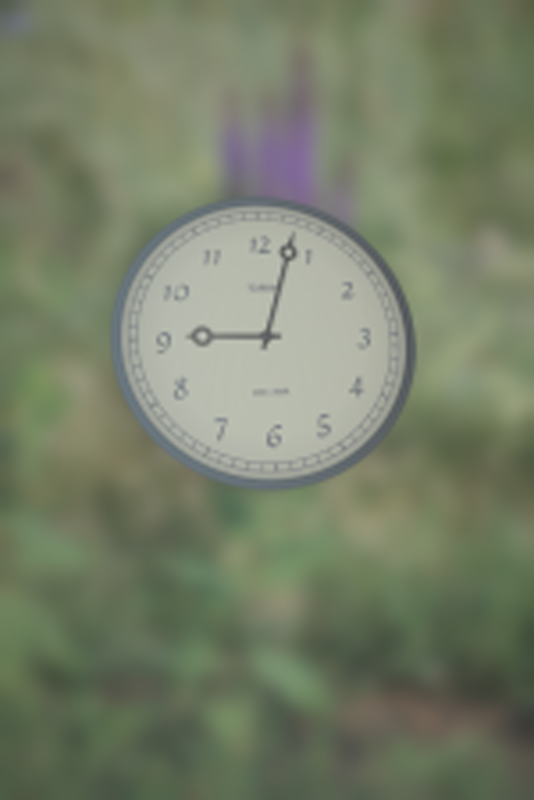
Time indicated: 9:03
